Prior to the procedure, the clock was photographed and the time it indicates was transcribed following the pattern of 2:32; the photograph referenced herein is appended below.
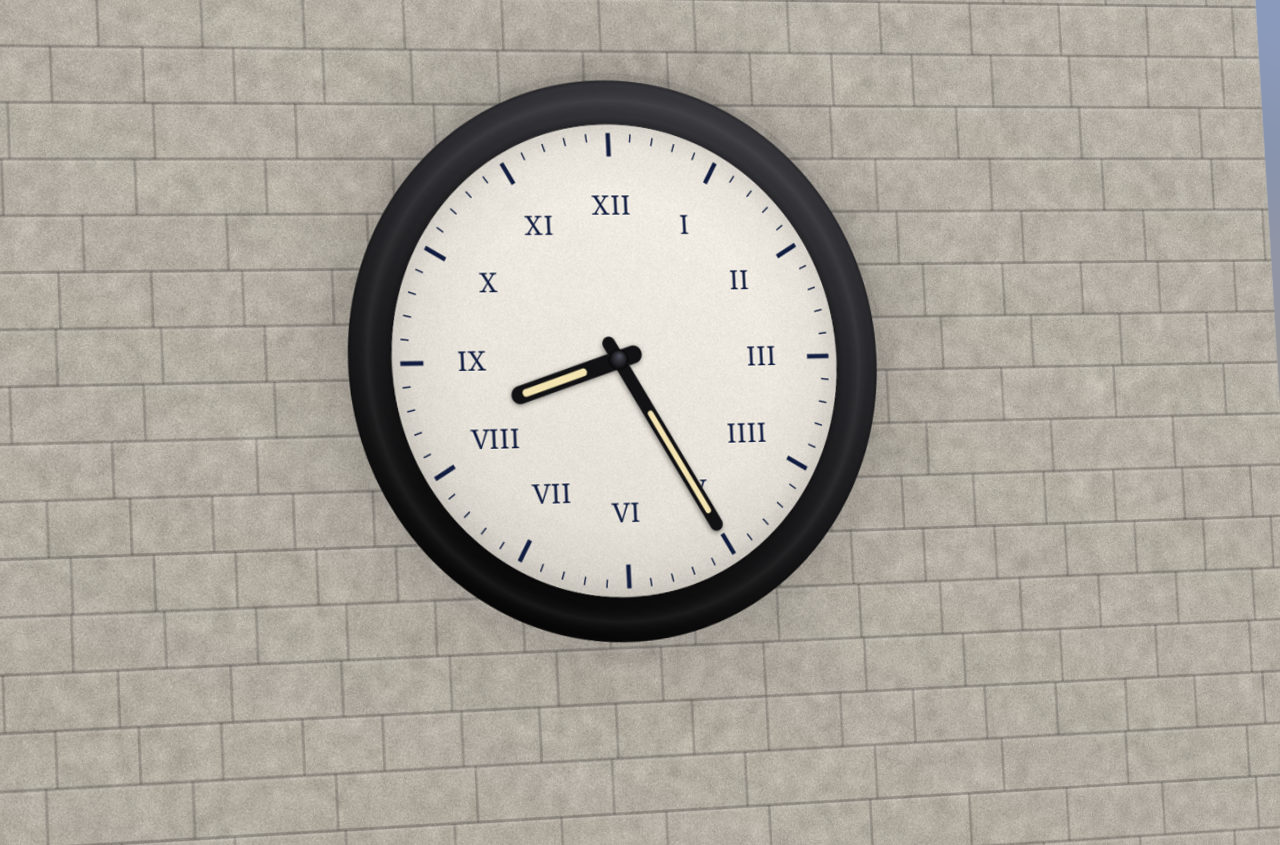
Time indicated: 8:25
